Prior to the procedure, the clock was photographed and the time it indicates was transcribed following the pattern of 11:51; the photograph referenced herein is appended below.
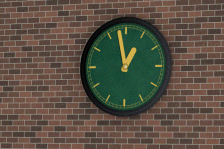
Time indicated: 12:58
